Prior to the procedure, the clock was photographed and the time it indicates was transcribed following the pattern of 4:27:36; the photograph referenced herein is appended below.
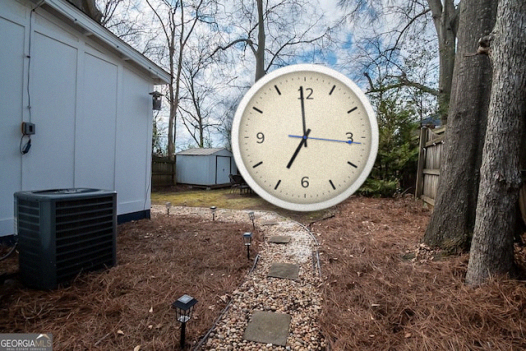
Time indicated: 6:59:16
